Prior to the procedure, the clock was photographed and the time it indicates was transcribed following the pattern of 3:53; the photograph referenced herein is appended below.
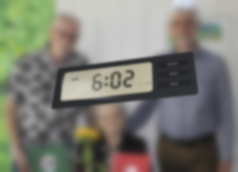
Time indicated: 6:02
